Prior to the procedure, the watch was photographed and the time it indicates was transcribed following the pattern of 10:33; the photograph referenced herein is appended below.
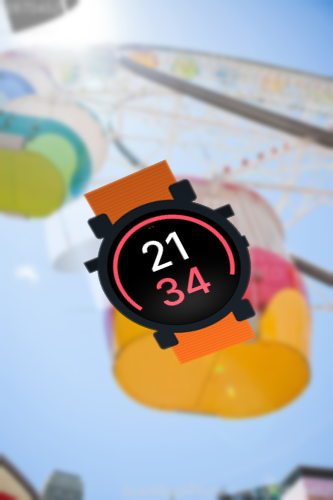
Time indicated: 21:34
